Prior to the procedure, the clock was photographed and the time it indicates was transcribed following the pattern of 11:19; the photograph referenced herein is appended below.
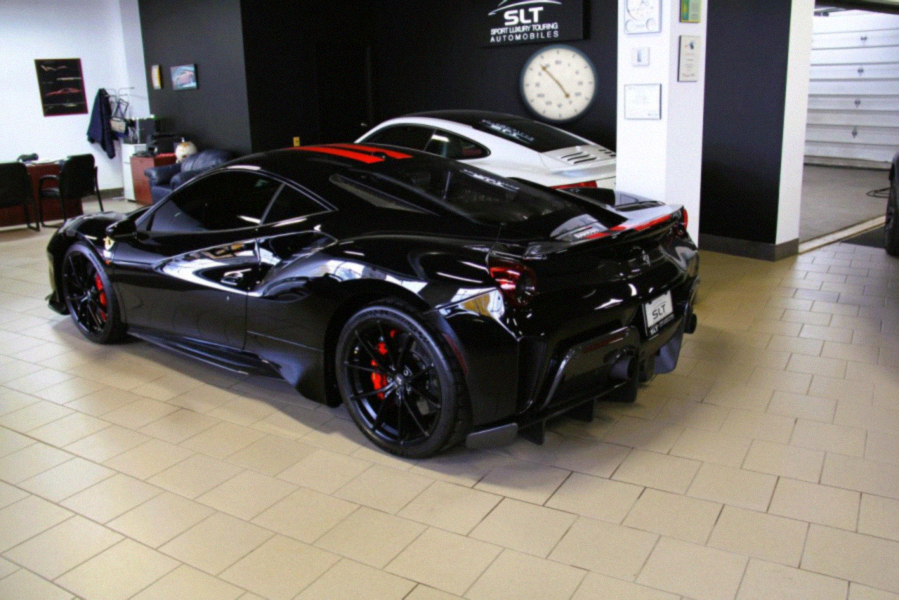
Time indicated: 4:53
